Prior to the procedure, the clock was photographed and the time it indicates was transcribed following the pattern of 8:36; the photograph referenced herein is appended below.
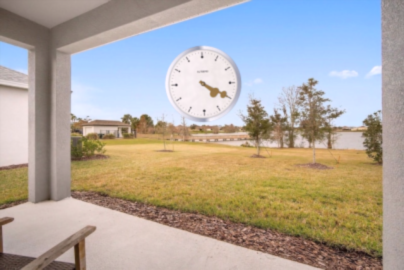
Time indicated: 4:20
